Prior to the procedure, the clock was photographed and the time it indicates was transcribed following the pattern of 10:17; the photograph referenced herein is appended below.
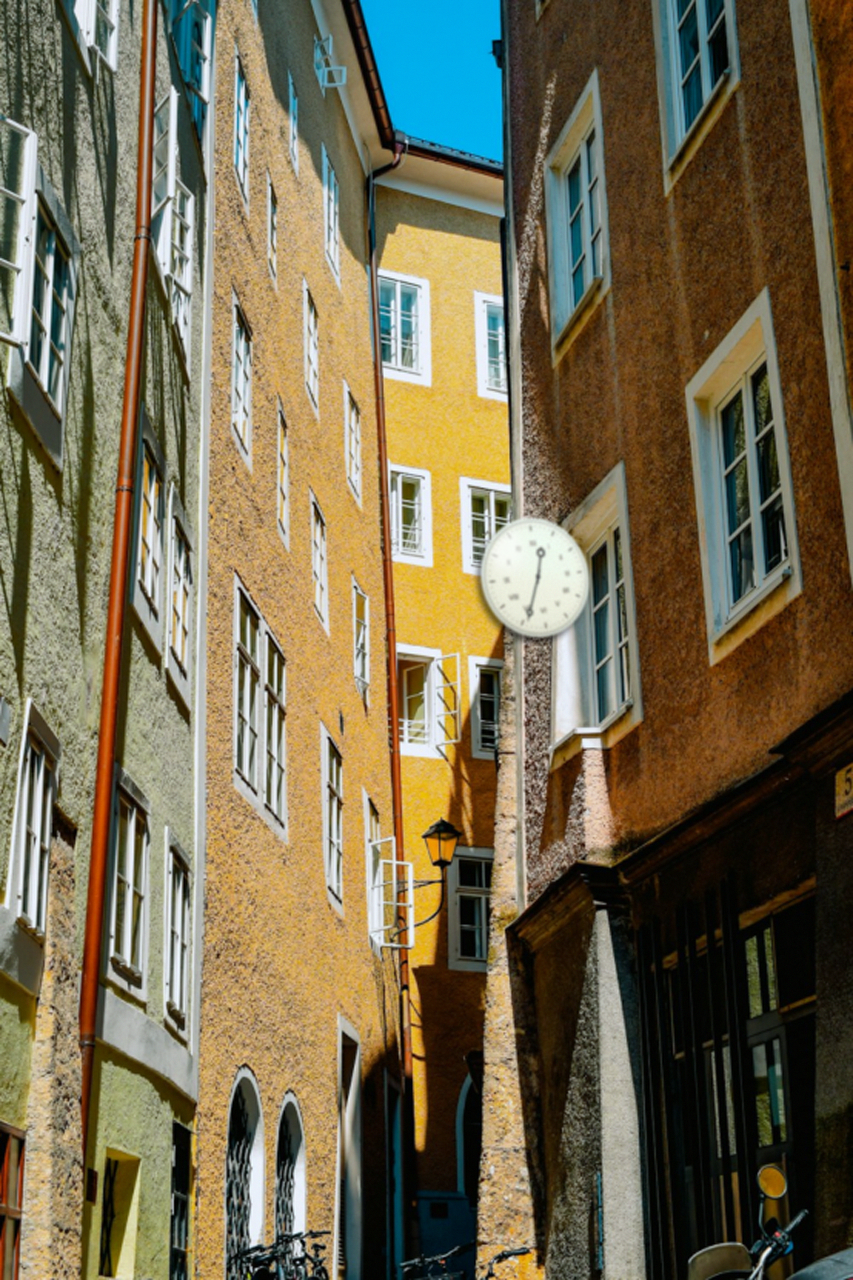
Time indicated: 12:34
